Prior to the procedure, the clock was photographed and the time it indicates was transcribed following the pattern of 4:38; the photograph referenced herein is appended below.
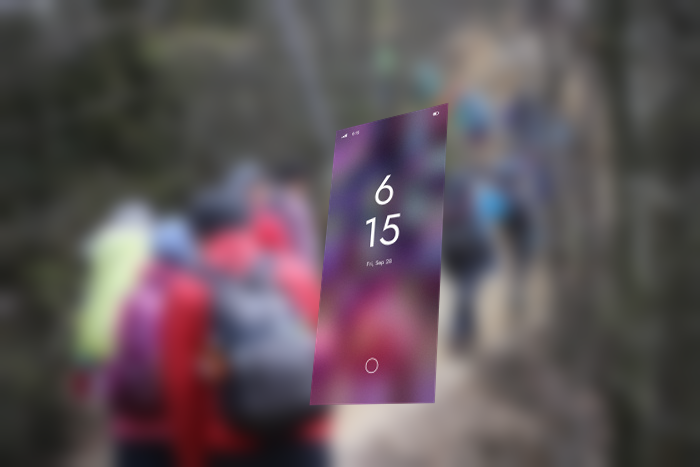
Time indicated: 6:15
